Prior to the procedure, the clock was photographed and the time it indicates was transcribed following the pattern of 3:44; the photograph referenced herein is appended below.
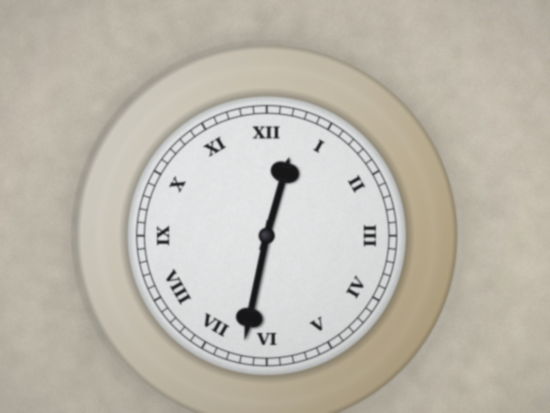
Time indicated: 12:32
